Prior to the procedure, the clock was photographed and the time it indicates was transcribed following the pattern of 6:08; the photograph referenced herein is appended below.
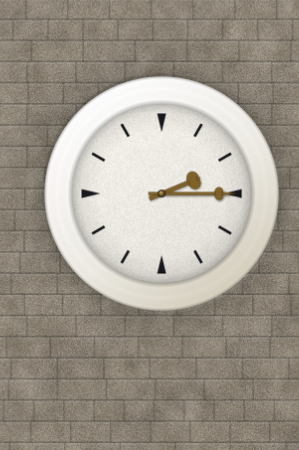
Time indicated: 2:15
